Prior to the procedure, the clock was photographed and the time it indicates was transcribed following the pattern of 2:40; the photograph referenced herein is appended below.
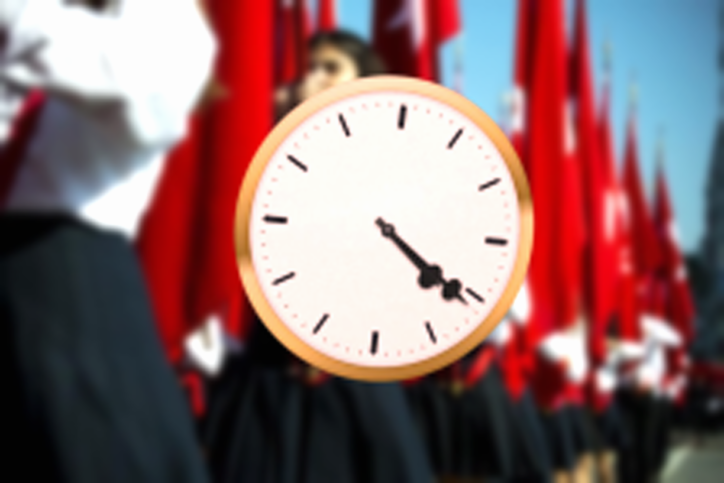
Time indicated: 4:21
